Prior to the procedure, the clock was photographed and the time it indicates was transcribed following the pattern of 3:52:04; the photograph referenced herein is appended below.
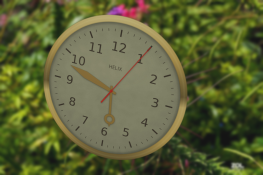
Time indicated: 5:48:05
